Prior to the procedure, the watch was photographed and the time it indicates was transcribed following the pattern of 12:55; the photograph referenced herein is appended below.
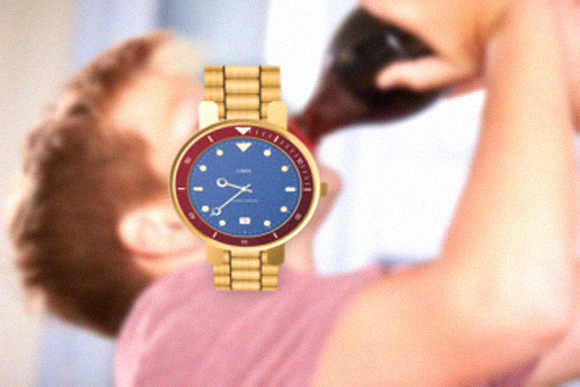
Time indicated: 9:38
